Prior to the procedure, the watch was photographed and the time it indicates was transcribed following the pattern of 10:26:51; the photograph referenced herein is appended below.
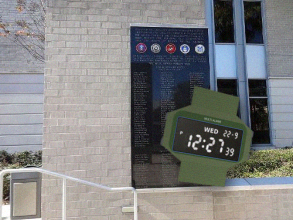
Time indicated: 12:27:39
